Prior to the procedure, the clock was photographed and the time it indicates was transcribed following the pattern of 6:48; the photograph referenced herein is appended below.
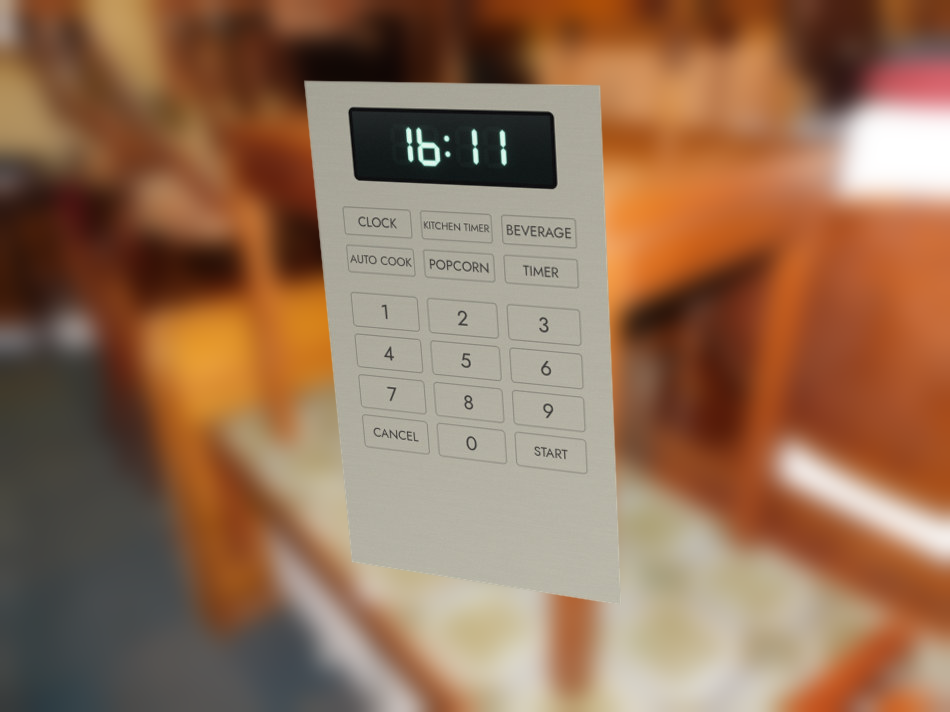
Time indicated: 16:11
